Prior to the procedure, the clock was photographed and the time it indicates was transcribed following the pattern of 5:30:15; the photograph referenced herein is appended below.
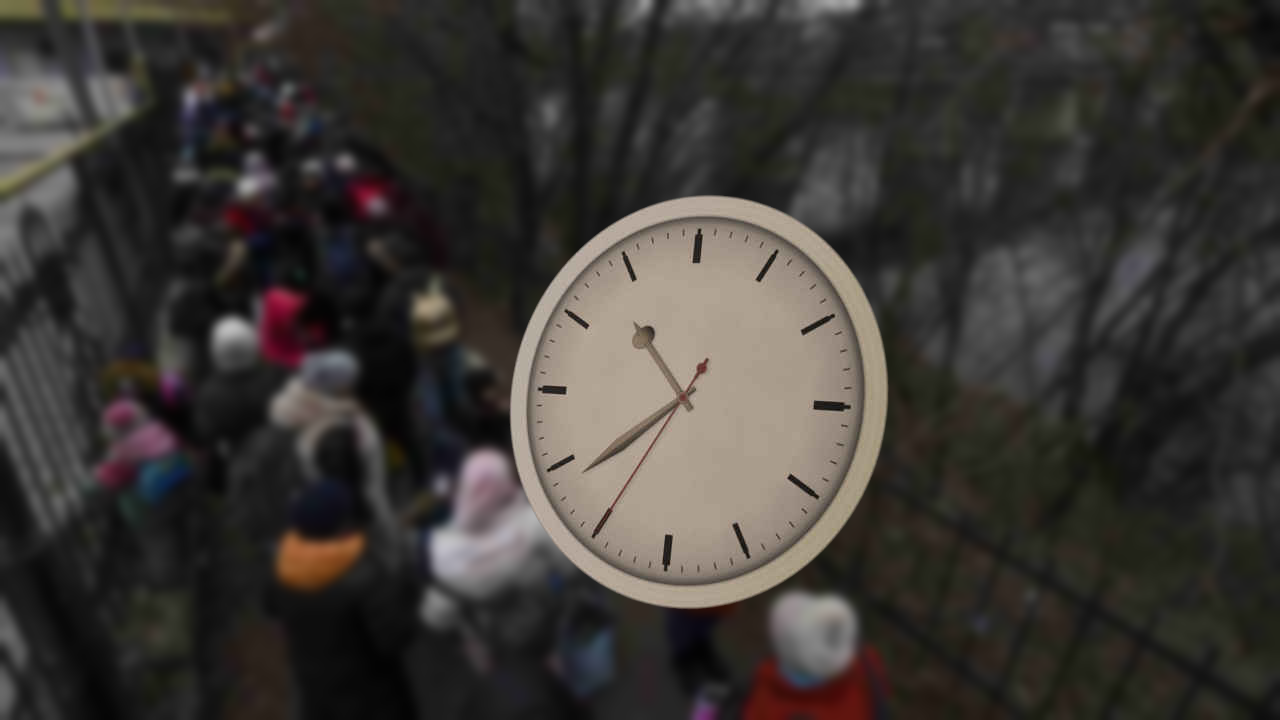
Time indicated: 10:38:35
